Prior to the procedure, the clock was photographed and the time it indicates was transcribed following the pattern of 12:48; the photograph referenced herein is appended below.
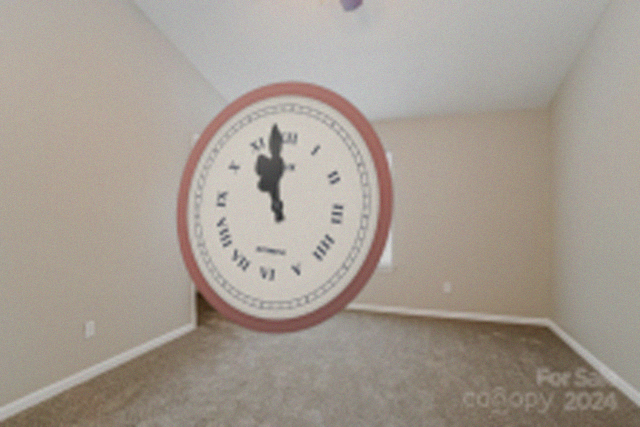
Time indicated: 10:58
